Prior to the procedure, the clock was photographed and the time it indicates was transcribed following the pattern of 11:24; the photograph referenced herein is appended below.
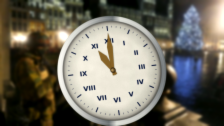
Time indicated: 11:00
